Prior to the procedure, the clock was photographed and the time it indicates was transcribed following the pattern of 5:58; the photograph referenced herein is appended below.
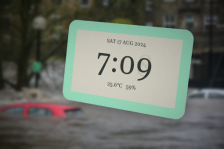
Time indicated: 7:09
